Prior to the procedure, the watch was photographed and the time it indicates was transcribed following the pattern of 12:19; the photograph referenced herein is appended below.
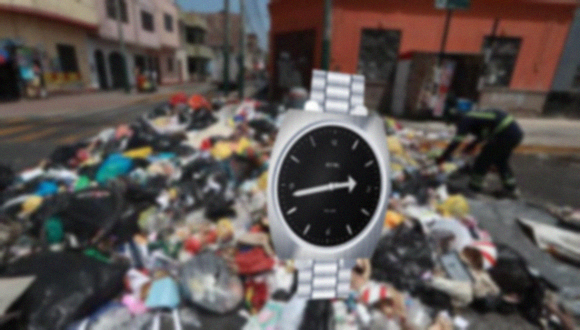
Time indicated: 2:43
